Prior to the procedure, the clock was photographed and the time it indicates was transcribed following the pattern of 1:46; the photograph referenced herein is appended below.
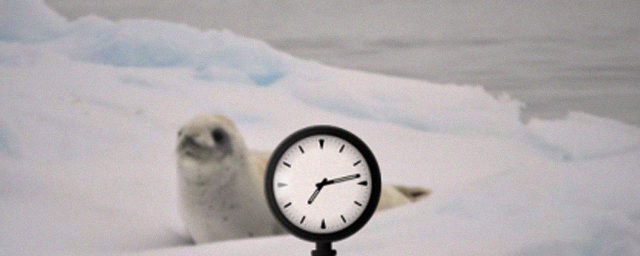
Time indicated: 7:13
